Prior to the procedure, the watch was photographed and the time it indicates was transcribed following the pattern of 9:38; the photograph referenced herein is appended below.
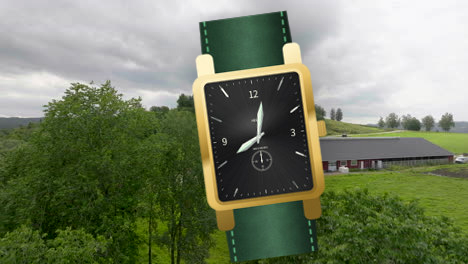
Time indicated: 8:02
